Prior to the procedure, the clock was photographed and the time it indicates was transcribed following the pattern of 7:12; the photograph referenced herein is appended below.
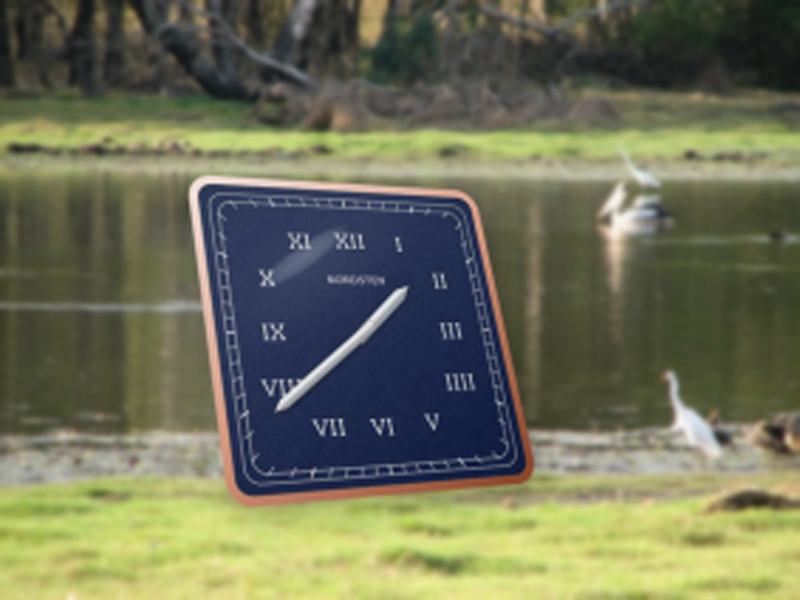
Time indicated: 1:39
